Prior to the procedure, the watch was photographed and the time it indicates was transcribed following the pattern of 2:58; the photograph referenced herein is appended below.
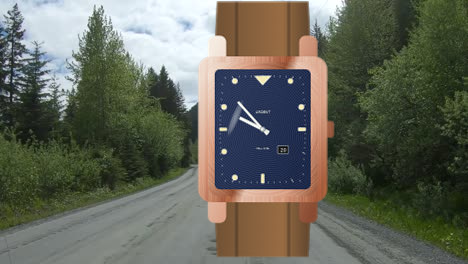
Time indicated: 9:53
